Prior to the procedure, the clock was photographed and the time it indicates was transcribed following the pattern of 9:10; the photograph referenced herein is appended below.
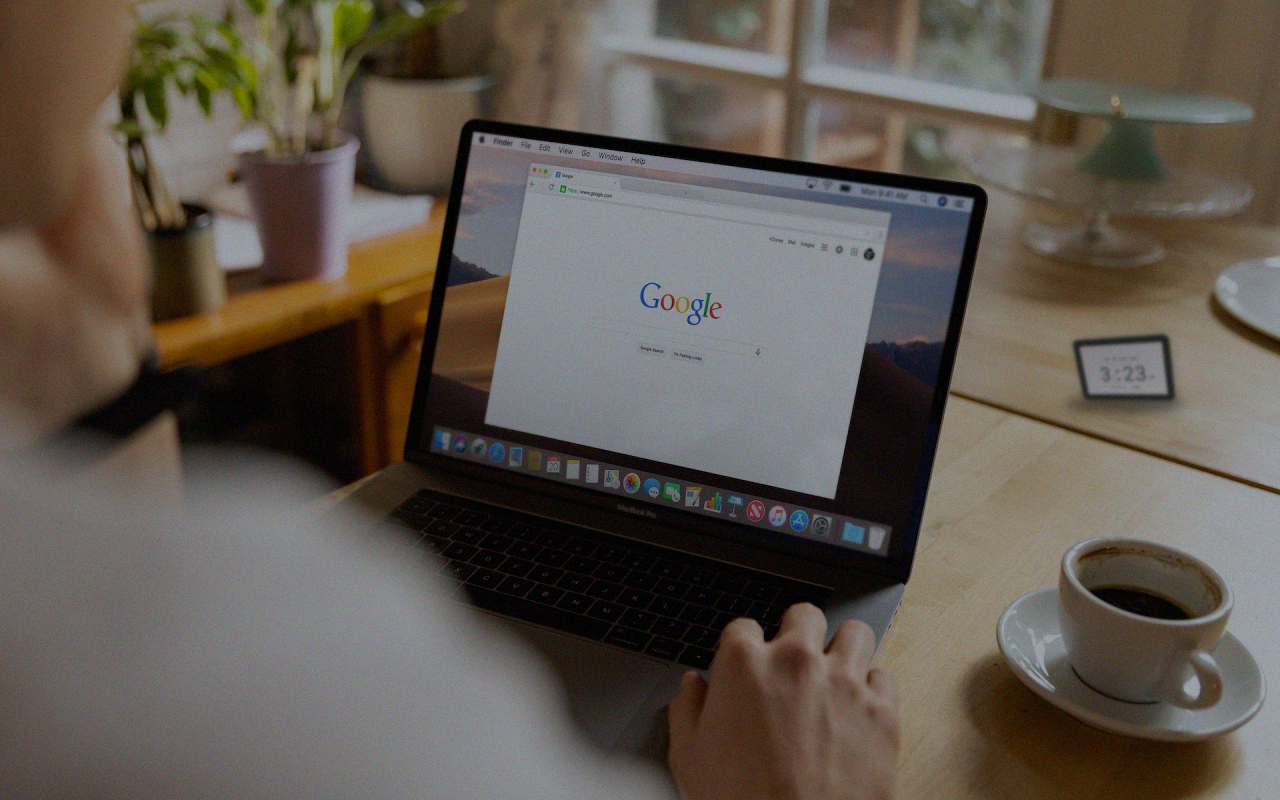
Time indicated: 3:23
